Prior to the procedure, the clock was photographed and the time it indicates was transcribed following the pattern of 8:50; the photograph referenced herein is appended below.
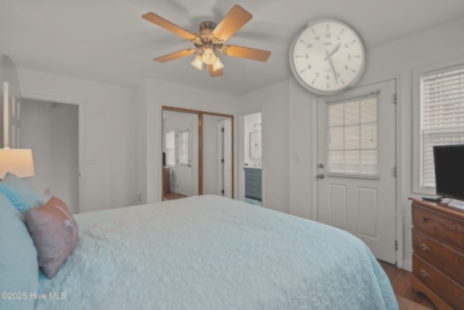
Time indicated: 1:27
